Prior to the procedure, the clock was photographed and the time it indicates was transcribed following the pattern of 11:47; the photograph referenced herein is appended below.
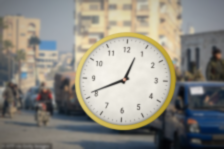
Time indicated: 12:41
